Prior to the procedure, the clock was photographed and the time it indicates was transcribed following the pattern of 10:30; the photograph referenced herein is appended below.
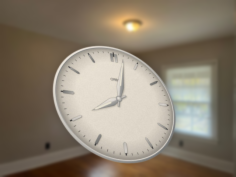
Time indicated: 8:02
